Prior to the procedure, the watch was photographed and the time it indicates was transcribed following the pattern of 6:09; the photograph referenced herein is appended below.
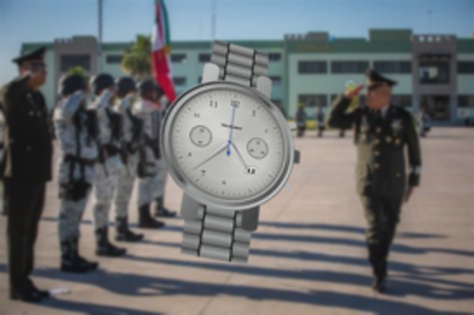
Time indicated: 4:37
